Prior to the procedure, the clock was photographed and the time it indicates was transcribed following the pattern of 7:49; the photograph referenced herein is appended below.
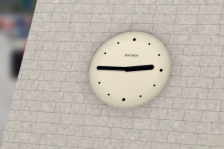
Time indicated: 2:45
